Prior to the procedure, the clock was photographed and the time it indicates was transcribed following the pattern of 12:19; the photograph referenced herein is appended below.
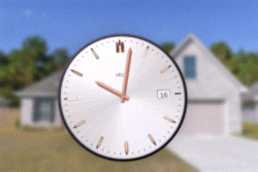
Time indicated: 10:02
